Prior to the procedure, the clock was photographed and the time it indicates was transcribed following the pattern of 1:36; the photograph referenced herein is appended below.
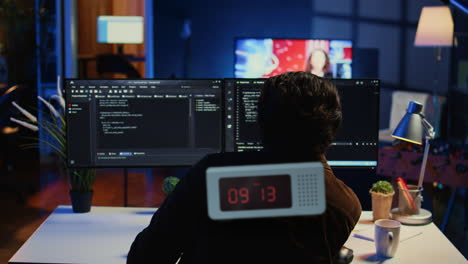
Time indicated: 9:13
